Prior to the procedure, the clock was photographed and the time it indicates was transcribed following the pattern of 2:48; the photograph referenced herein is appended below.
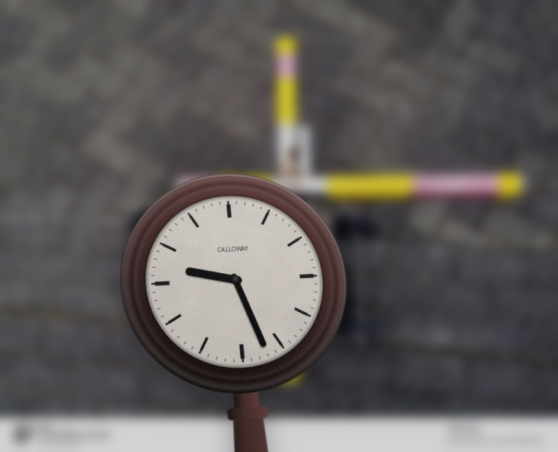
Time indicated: 9:27
